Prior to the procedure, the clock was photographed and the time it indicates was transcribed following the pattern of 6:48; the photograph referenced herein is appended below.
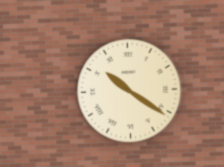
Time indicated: 10:21
